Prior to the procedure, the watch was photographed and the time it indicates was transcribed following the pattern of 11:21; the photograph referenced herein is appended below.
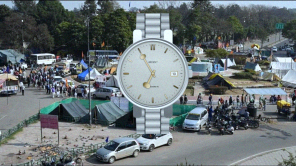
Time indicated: 6:55
